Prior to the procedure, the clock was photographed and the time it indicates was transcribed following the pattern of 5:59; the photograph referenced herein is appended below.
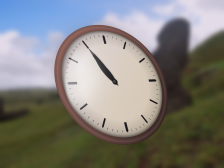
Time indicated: 10:55
